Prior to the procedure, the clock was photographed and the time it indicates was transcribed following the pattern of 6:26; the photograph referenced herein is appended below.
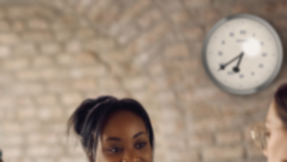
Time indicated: 6:39
